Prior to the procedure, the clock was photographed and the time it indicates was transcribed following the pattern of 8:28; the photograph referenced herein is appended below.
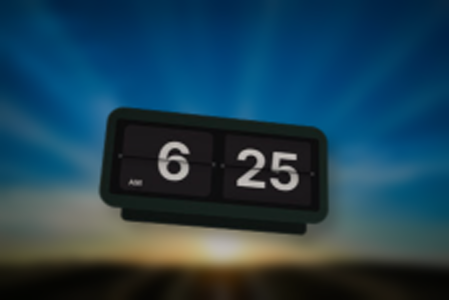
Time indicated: 6:25
